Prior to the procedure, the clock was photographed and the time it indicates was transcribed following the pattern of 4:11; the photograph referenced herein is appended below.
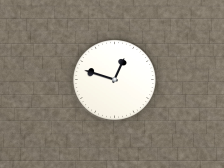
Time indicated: 12:48
